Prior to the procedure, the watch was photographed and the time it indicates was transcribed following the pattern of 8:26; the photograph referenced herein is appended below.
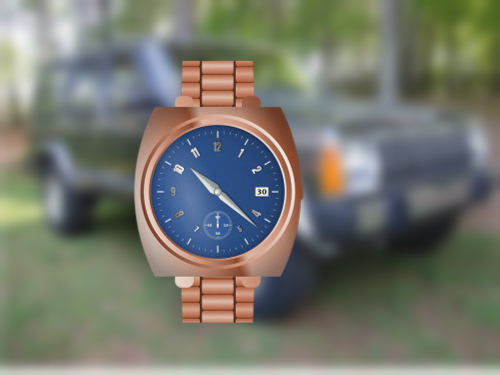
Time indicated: 10:22
